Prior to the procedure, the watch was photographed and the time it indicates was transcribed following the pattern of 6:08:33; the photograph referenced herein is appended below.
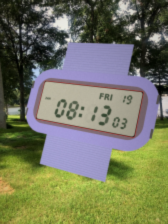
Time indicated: 8:13:03
